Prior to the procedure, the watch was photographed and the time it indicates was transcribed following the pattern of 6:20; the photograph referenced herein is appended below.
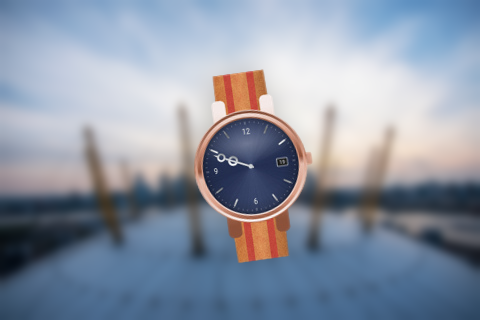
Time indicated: 9:49
